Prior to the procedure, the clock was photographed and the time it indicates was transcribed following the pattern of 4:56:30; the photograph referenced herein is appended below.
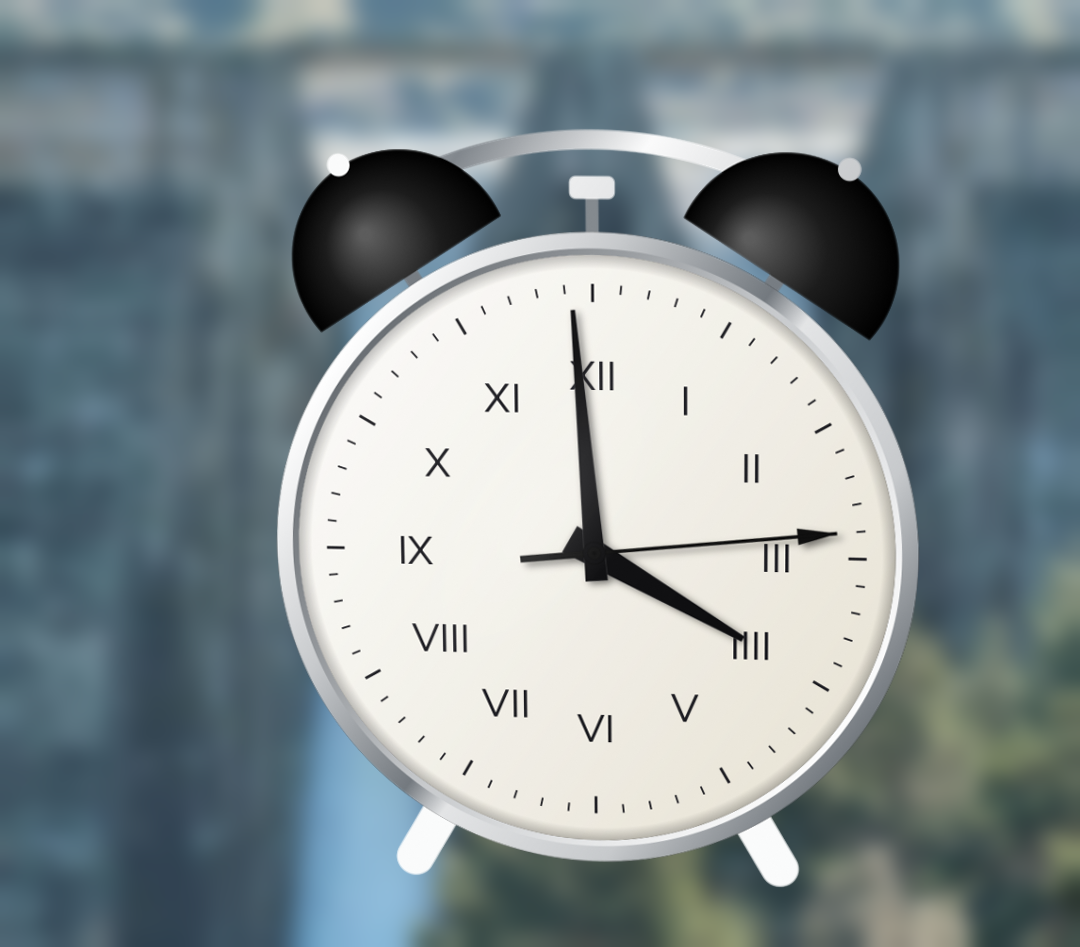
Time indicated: 3:59:14
